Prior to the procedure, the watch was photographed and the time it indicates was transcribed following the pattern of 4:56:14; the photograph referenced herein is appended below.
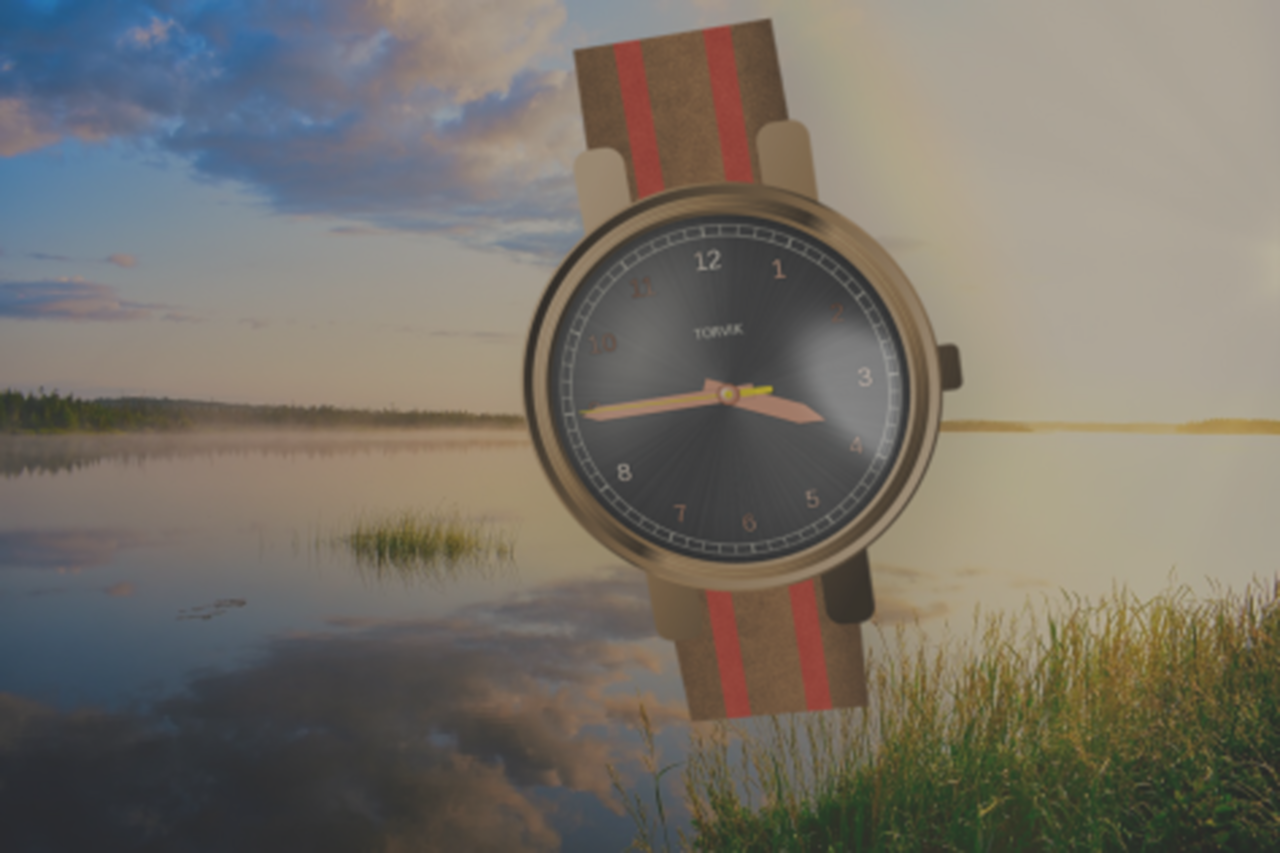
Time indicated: 3:44:45
